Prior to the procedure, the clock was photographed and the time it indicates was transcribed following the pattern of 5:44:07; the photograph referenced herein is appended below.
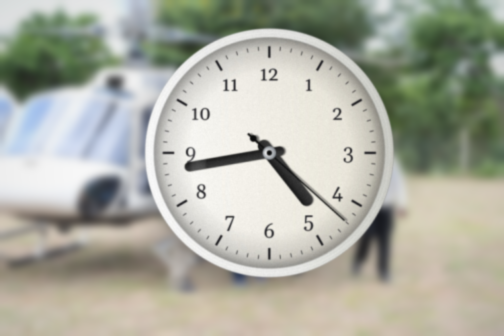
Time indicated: 4:43:22
